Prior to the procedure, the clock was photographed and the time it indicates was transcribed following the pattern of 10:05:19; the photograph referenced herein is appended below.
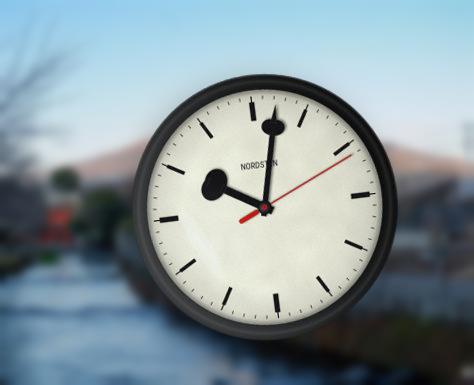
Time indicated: 10:02:11
